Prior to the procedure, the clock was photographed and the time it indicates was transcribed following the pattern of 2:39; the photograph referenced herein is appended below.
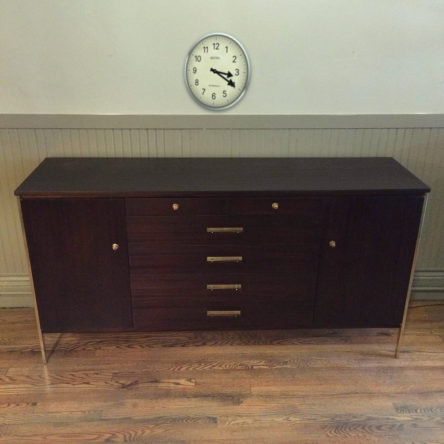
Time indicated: 3:20
